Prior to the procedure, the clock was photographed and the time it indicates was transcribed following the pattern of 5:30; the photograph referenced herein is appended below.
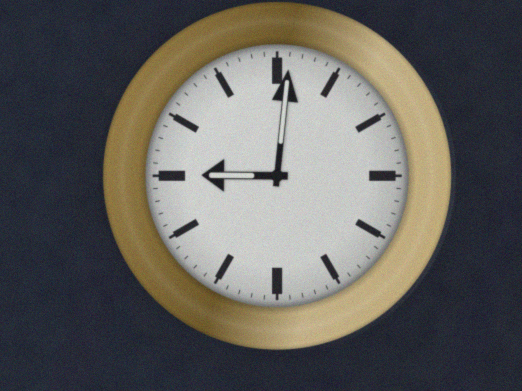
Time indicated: 9:01
